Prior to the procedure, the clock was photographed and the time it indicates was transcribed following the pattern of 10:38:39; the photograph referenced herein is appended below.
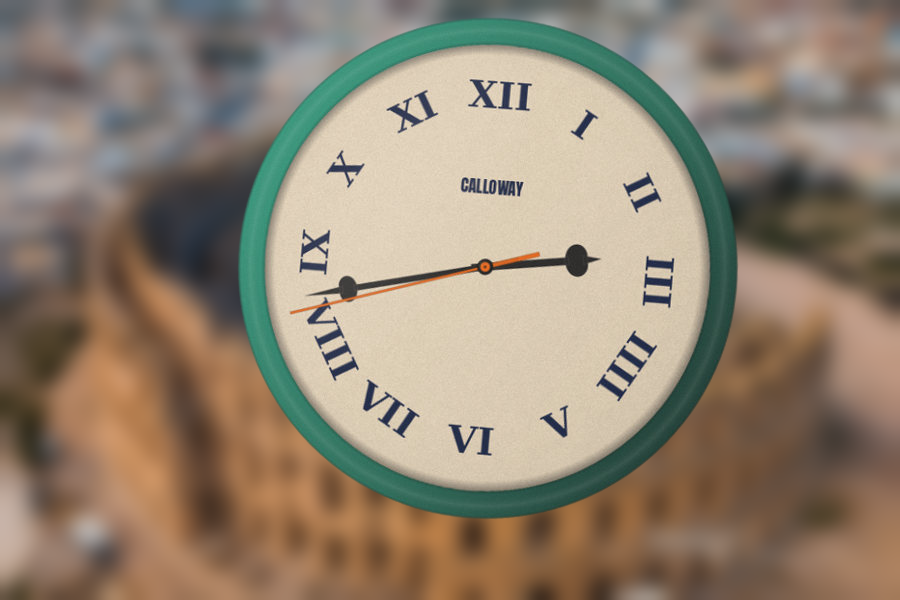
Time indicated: 2:42:42
